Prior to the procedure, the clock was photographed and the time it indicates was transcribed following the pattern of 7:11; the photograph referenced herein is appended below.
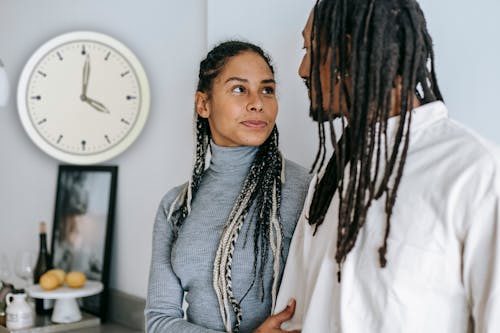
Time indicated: 4:01
